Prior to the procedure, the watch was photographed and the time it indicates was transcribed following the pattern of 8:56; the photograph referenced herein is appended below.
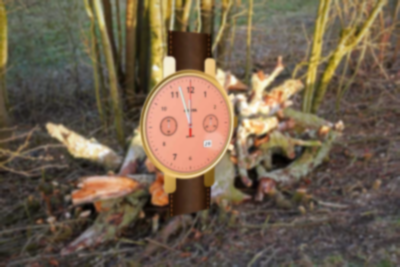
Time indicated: 11:57
